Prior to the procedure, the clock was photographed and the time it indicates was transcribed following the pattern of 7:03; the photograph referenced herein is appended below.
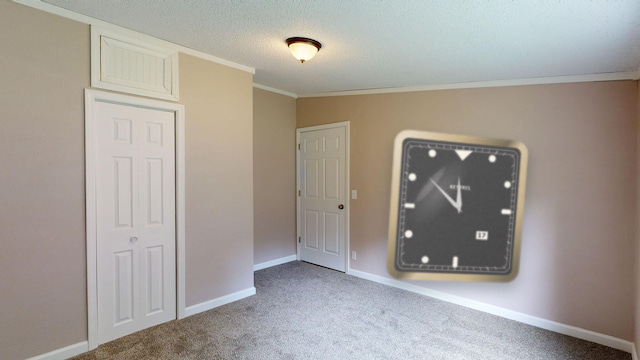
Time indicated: 11:52
